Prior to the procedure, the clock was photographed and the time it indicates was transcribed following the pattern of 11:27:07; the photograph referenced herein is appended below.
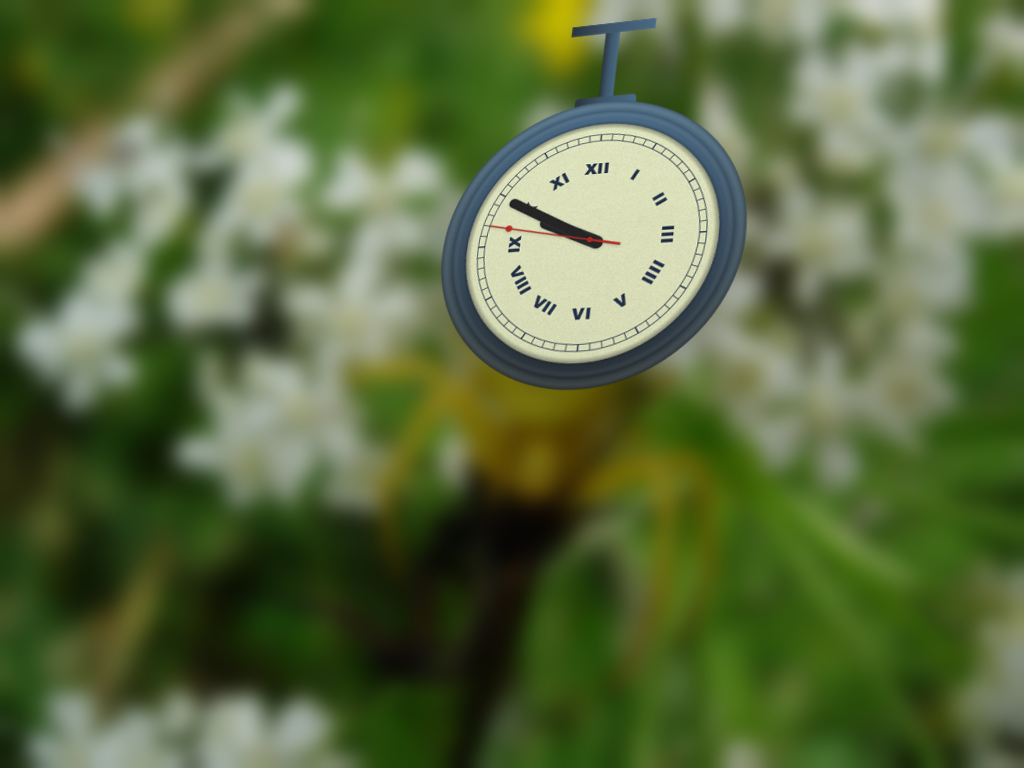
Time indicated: 9:49:47
